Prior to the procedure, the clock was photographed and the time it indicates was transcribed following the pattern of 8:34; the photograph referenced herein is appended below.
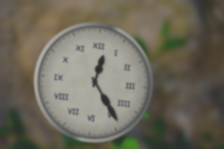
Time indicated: 12:24
